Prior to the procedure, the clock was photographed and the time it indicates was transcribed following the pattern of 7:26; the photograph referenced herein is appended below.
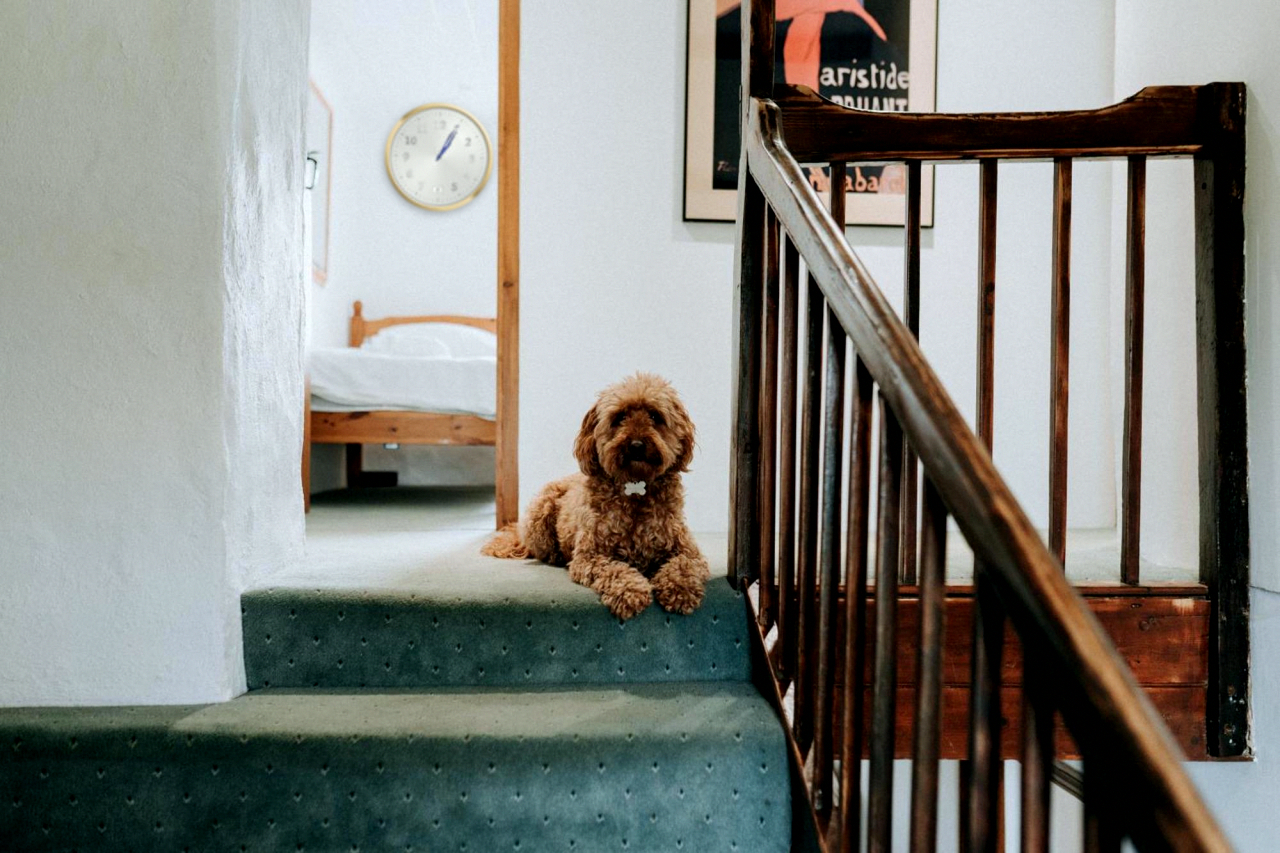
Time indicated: 1:05
